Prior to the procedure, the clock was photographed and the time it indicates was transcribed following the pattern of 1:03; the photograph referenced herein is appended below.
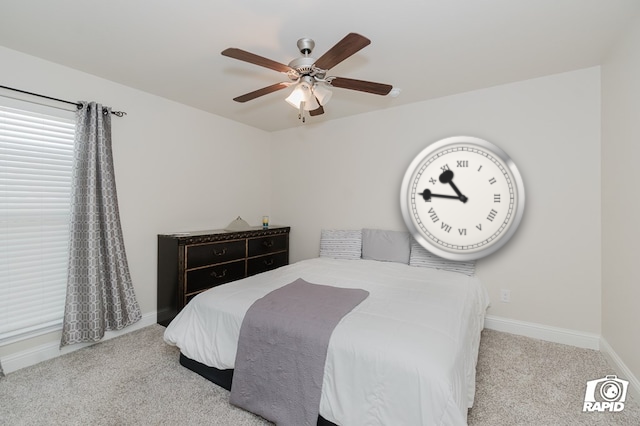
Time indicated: 10:46
